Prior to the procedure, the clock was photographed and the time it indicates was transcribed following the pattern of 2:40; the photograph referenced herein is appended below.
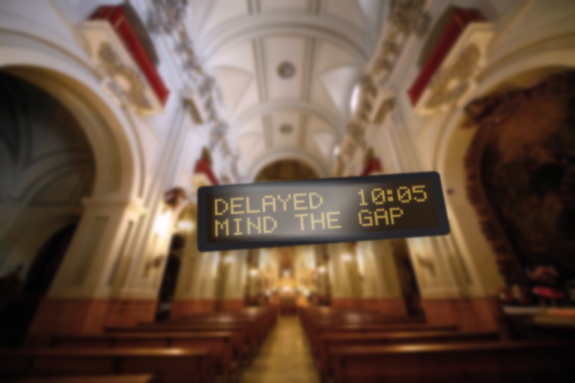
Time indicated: 10:05
